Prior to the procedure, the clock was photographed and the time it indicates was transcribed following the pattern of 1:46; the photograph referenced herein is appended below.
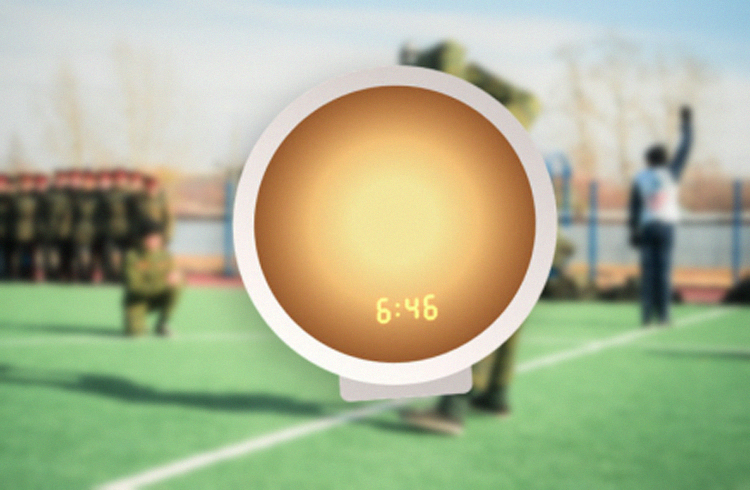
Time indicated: 6:46
